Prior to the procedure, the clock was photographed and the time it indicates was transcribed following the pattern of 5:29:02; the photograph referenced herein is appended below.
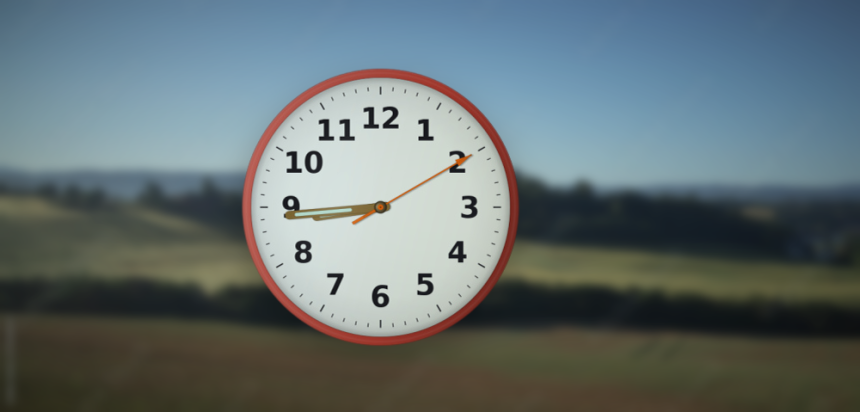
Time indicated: 8:44:10
